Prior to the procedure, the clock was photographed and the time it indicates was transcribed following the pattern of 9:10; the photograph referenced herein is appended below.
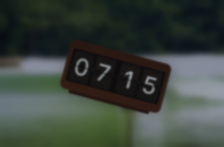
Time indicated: 7:15
